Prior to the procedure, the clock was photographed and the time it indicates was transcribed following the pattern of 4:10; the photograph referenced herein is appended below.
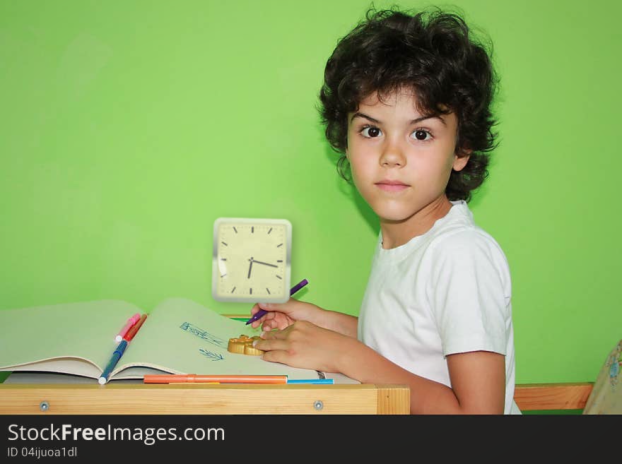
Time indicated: 6:17
